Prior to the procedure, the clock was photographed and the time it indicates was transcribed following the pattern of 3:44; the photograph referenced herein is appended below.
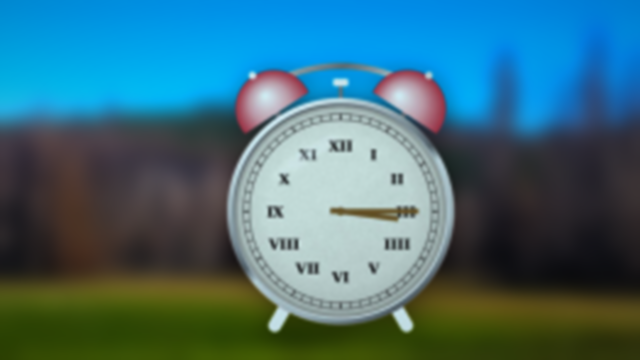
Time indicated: 3:15
